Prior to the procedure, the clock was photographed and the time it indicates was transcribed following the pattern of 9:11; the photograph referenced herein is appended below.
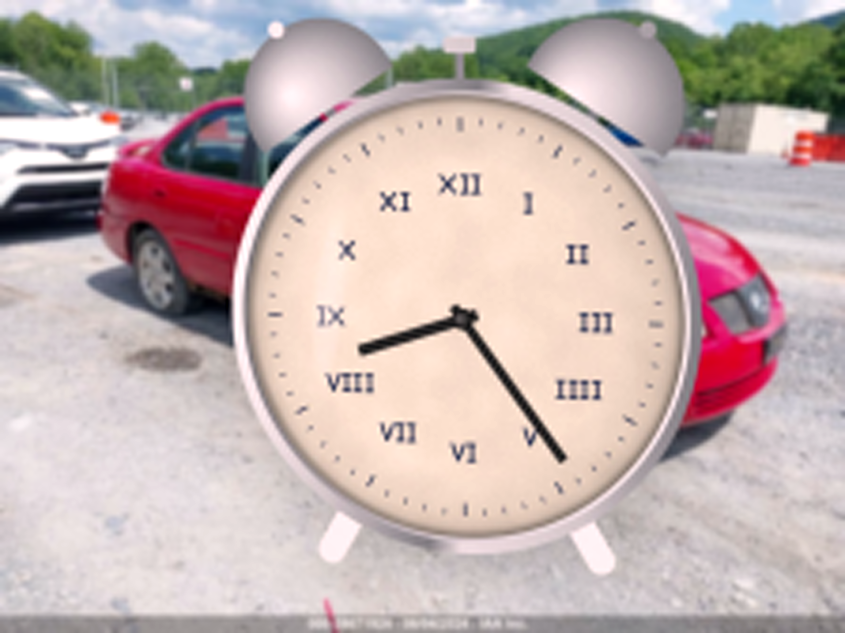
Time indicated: 8:24
